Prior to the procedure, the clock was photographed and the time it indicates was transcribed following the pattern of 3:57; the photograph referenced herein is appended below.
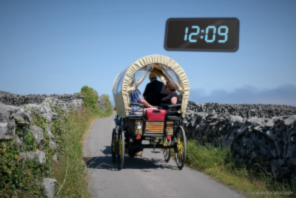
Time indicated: 12:09
